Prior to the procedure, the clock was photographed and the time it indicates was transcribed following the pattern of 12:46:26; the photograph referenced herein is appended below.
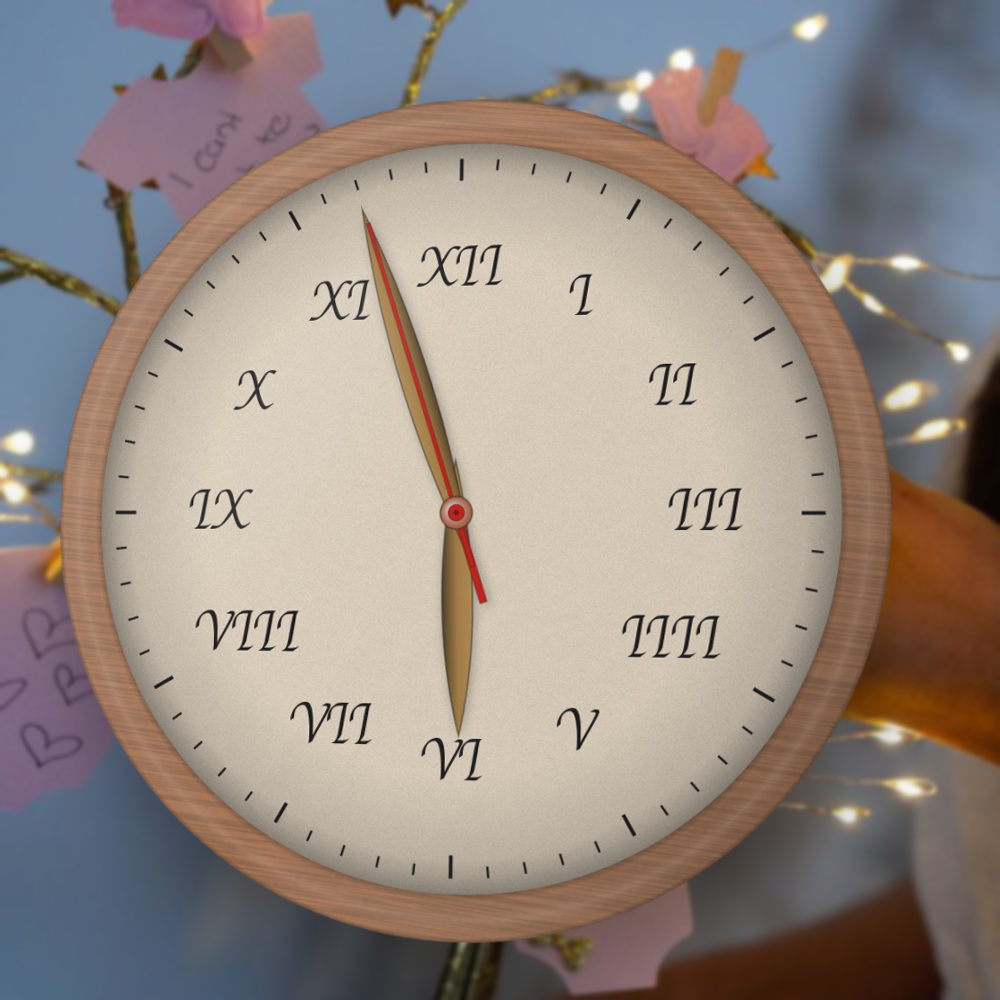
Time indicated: 5:56:57
